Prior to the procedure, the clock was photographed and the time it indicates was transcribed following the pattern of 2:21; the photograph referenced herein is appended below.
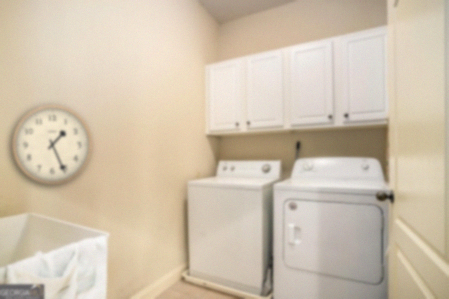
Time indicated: 1:26
